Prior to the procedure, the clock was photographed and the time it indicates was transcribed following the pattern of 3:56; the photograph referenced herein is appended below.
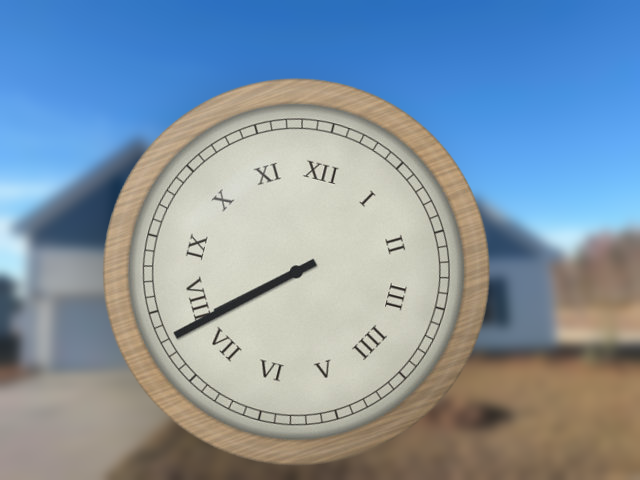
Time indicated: 7:38
